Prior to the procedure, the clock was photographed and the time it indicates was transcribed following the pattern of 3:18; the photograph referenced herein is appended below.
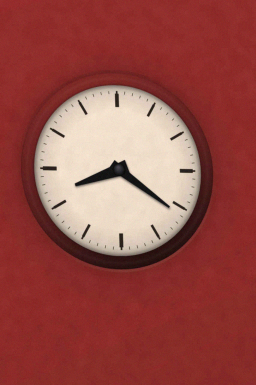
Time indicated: 8:21
